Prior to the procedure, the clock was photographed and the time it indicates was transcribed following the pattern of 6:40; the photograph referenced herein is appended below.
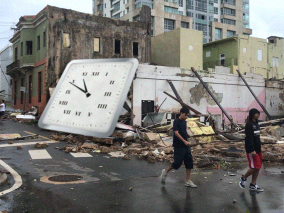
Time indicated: 10:49
